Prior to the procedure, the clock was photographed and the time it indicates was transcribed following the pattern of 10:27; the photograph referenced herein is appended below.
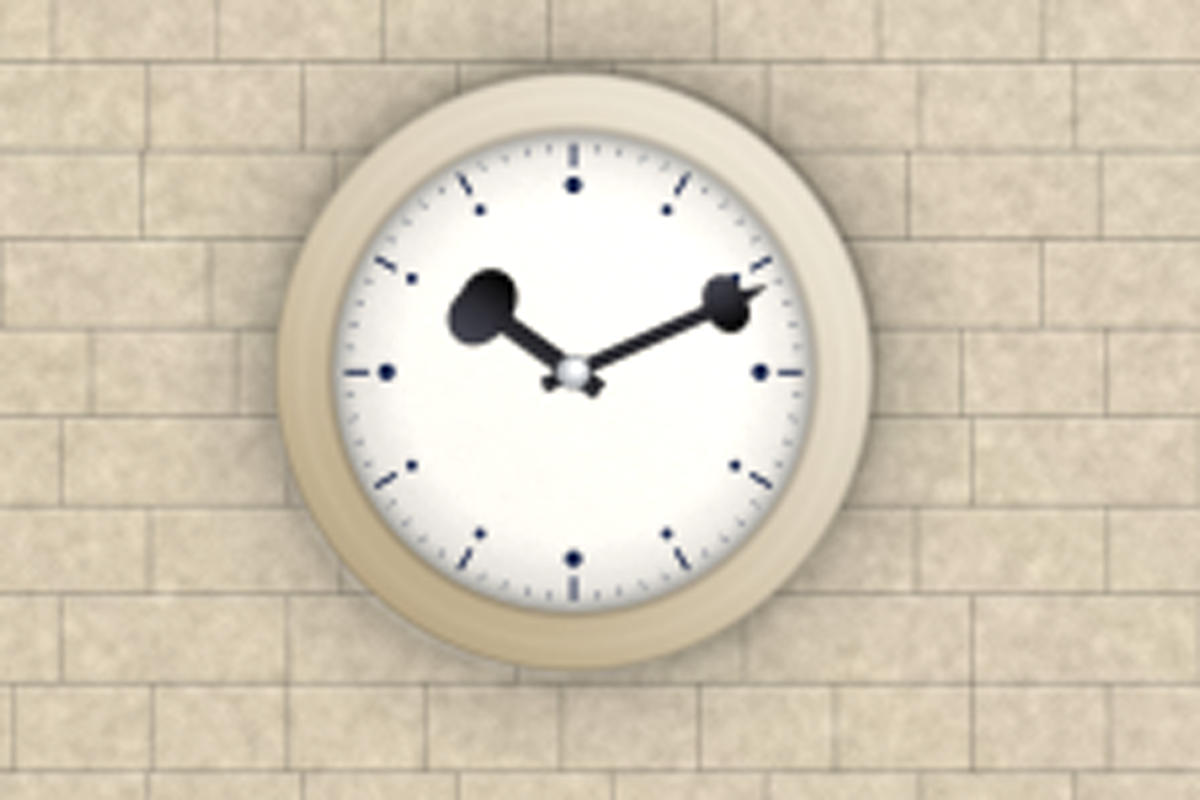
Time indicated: 10:11
